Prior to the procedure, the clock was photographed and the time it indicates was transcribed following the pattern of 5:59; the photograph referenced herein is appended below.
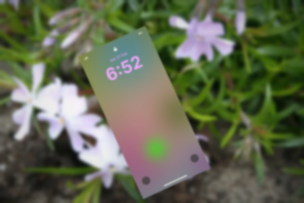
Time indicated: 6:52
